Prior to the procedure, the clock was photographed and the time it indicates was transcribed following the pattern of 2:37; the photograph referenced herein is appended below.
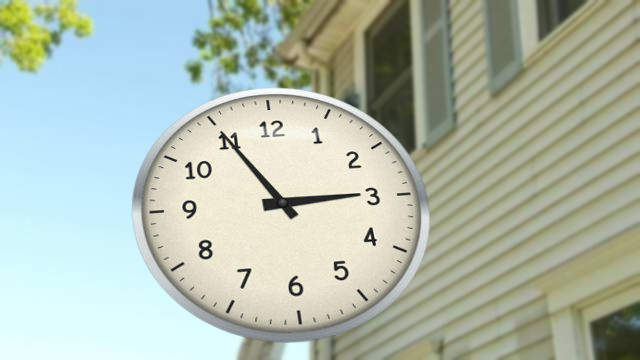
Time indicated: 2:55
